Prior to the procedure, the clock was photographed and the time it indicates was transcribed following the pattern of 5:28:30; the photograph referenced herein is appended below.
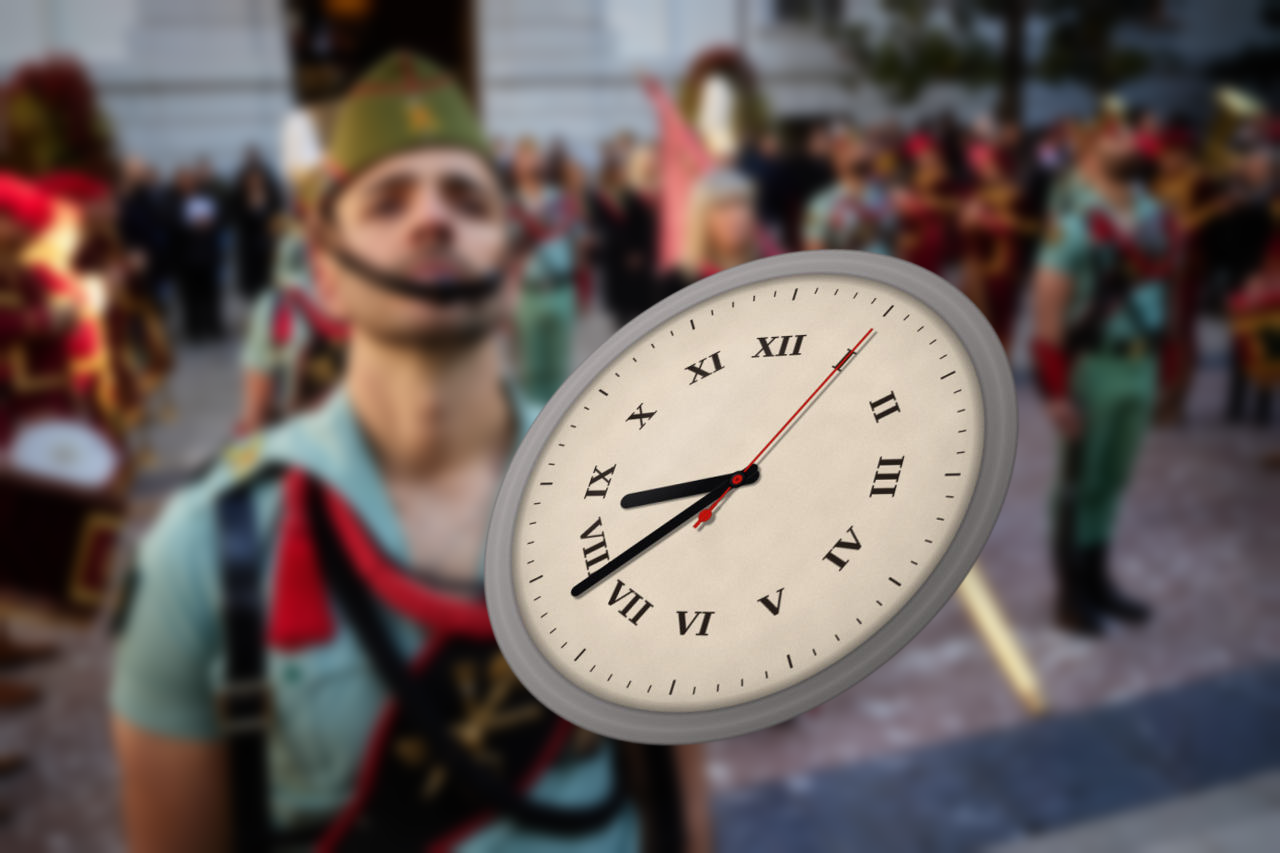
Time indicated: 8:38:05
